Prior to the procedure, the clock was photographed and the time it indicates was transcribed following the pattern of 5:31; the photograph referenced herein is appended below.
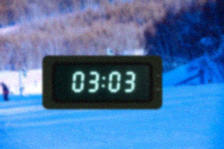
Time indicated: 3:03
